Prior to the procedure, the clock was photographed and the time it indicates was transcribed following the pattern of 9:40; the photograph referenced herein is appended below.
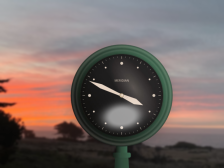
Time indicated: 3:49
